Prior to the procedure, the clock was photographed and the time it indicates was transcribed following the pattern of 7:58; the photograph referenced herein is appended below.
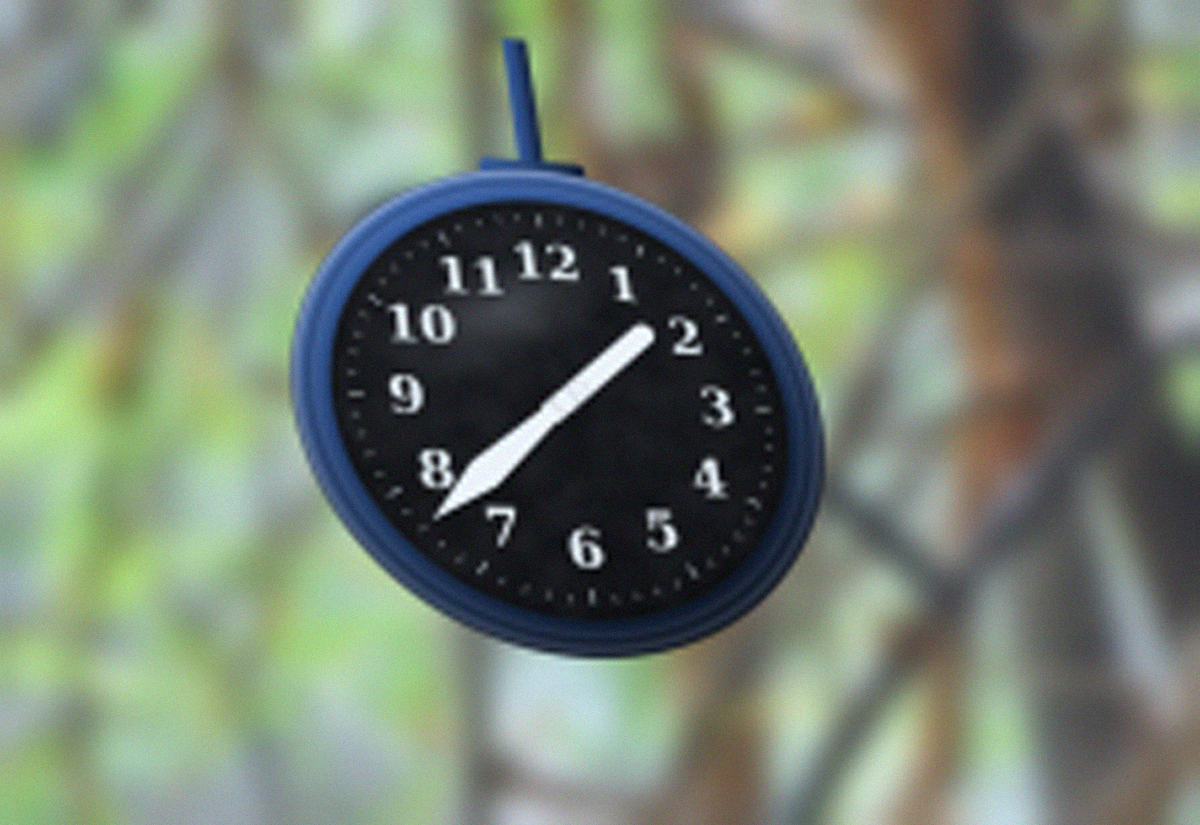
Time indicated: 1:38
